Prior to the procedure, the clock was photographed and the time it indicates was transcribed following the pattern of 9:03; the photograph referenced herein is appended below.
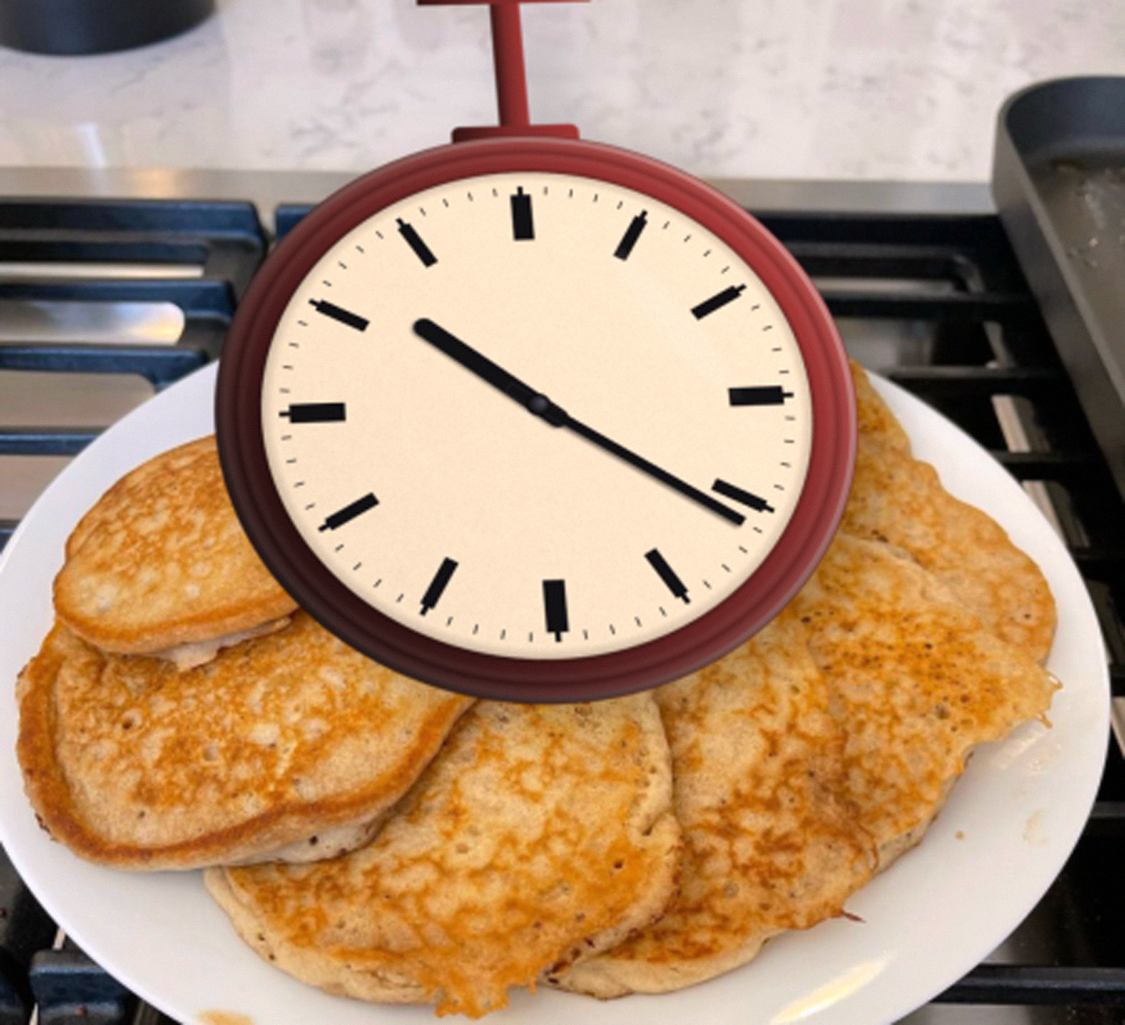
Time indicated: 10:21
